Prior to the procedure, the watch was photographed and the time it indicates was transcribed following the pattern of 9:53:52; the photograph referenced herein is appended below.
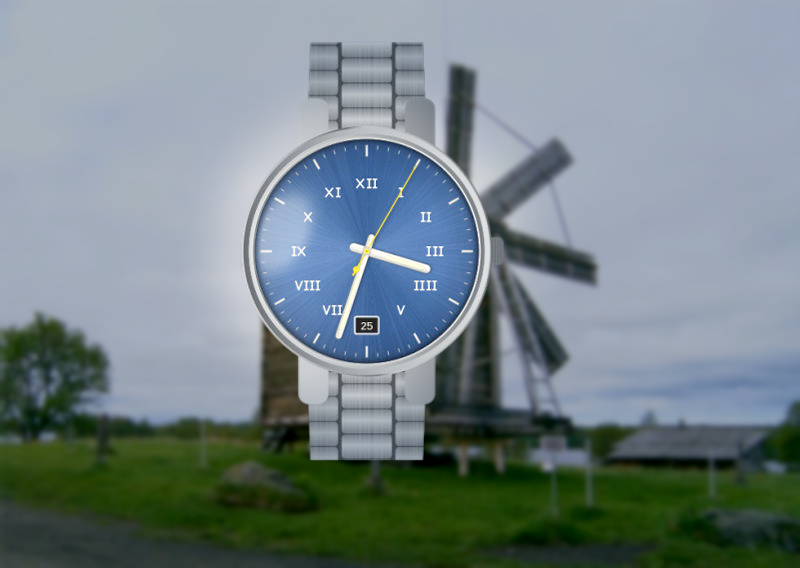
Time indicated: 3:33:05
